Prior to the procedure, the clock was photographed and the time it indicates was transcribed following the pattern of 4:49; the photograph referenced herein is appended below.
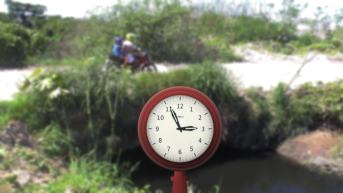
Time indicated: 2:56
